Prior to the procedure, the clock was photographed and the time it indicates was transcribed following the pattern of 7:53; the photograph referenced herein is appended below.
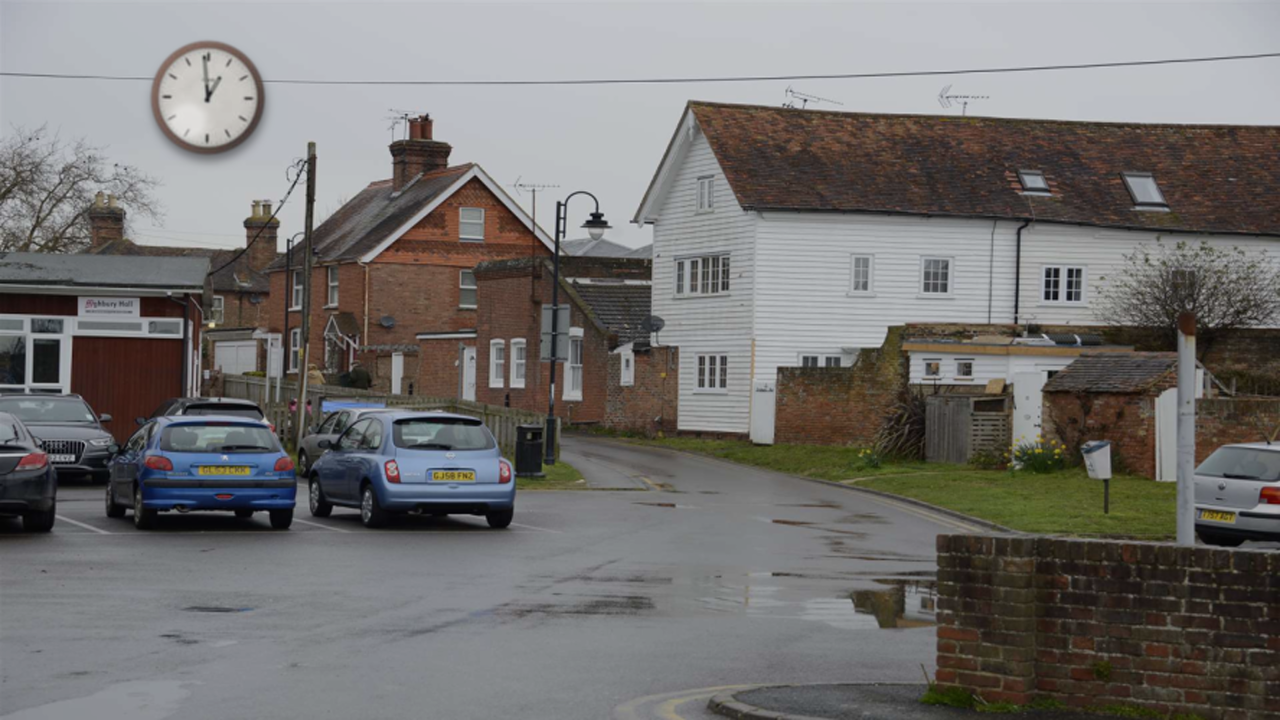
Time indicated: 12:59
